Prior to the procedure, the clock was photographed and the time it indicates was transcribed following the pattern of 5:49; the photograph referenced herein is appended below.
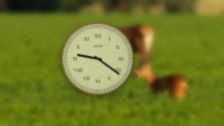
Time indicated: 9:21
